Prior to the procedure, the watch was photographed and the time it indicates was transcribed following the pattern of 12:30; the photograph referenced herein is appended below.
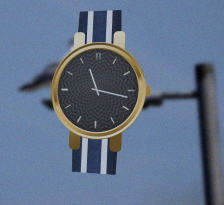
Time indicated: 11:17
